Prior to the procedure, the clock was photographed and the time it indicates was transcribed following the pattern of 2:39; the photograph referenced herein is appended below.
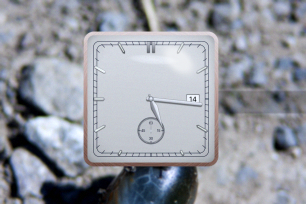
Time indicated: 5:16
